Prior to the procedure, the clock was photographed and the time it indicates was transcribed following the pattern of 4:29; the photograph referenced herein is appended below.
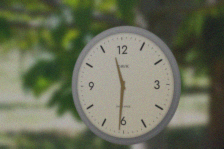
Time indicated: 11:31
